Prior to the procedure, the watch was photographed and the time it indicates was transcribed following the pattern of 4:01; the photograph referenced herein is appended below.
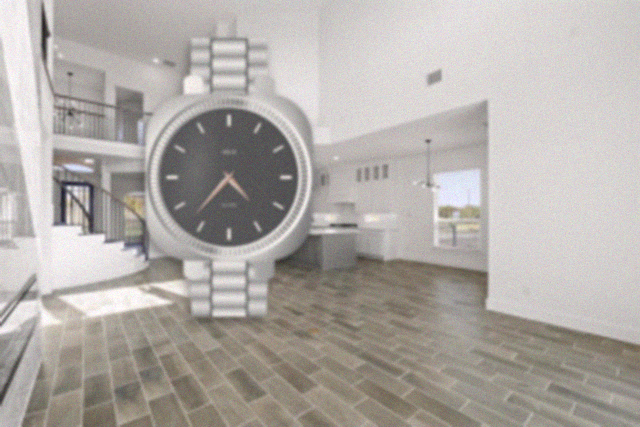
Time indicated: 4:37
